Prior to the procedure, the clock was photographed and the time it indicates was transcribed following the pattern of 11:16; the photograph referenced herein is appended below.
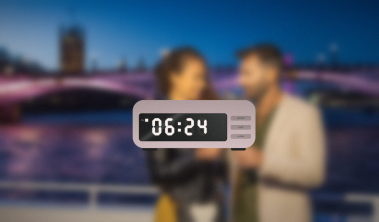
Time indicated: 6:24
